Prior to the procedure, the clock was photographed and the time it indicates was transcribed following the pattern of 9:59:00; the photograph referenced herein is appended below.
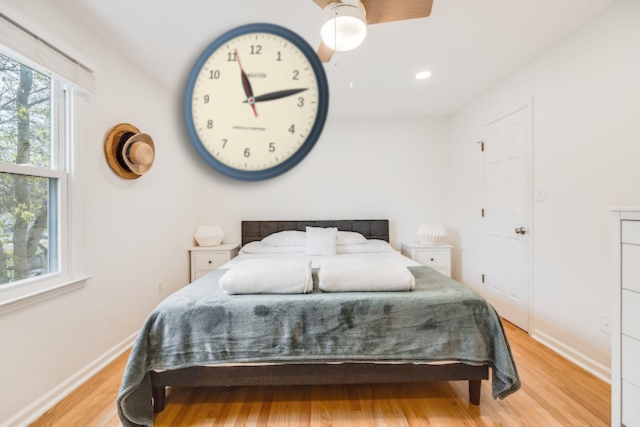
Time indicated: 11:12:56
